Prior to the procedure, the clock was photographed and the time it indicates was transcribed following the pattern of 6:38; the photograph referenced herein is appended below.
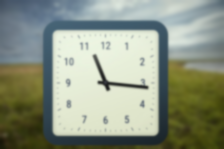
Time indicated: 11:16
